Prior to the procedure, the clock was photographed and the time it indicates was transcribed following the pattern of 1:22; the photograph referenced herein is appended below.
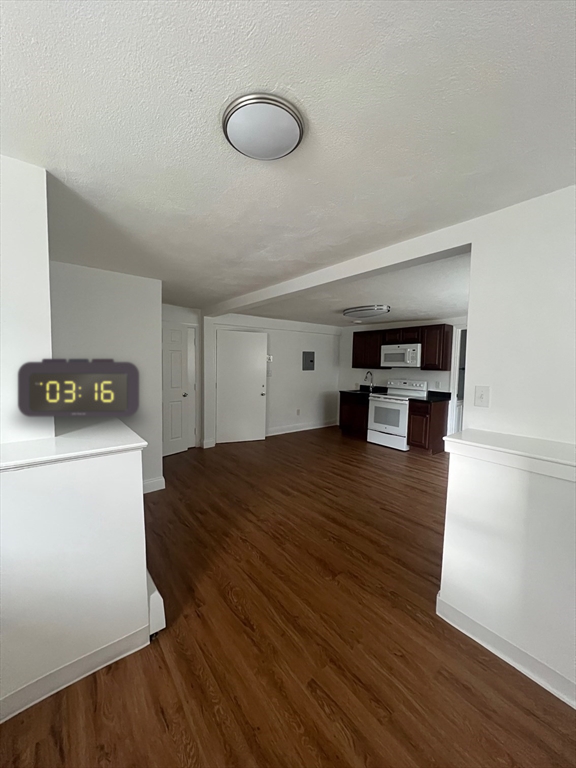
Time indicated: 3:16
